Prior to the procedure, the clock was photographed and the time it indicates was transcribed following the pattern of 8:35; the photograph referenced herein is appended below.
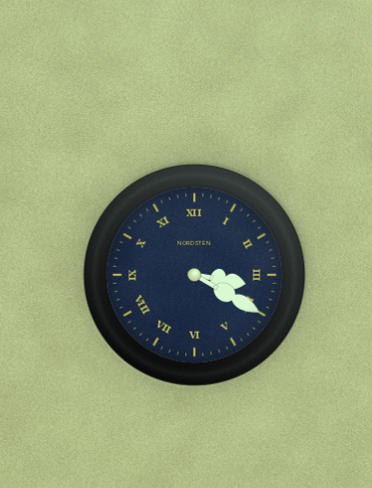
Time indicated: 3:20
